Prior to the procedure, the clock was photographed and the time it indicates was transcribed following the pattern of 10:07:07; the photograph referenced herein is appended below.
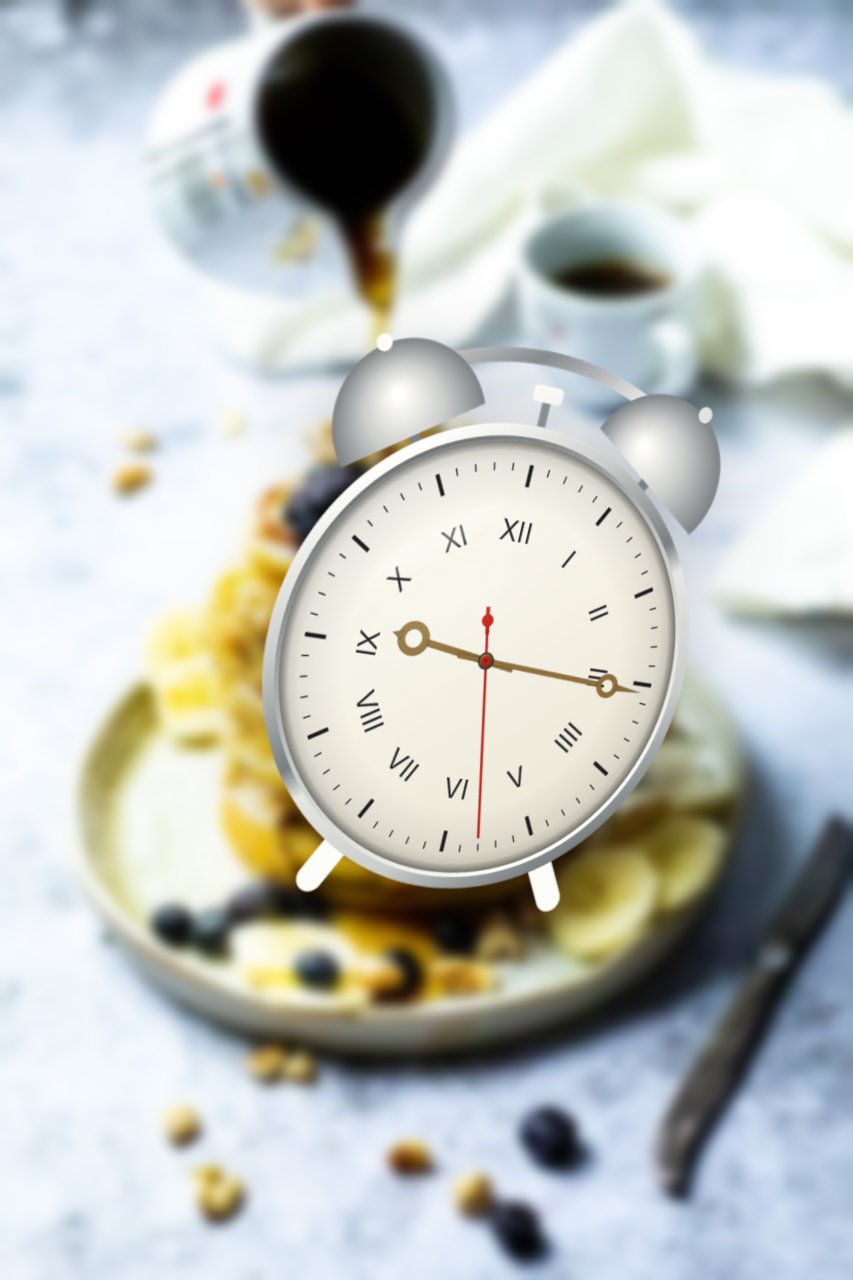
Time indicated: 9:15:28
